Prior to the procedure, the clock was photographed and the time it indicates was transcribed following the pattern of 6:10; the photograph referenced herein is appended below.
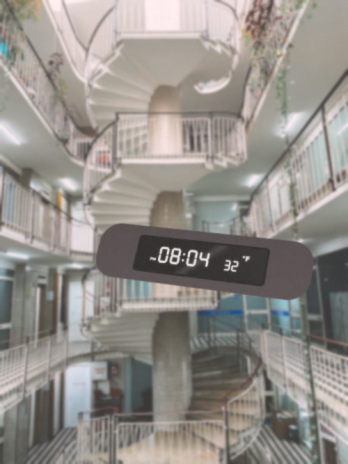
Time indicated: 8:04
